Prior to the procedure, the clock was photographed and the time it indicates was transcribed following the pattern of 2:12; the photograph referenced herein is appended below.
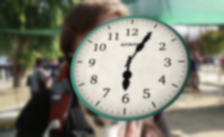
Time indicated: 6:05
